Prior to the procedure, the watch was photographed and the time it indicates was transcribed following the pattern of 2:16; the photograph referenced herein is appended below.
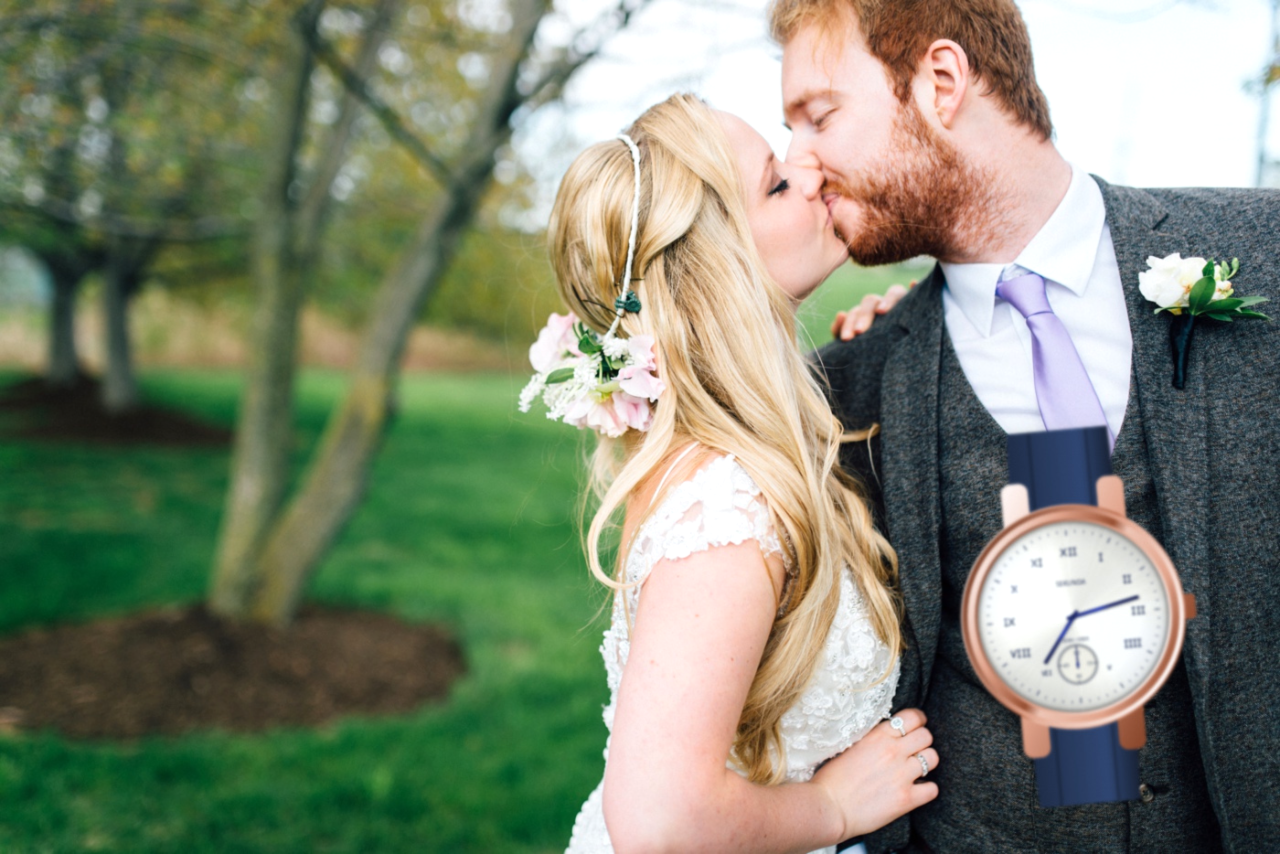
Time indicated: 7:13
